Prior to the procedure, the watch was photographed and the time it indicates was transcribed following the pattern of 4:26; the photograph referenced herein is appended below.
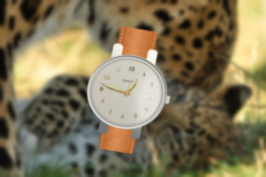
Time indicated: 12:47
